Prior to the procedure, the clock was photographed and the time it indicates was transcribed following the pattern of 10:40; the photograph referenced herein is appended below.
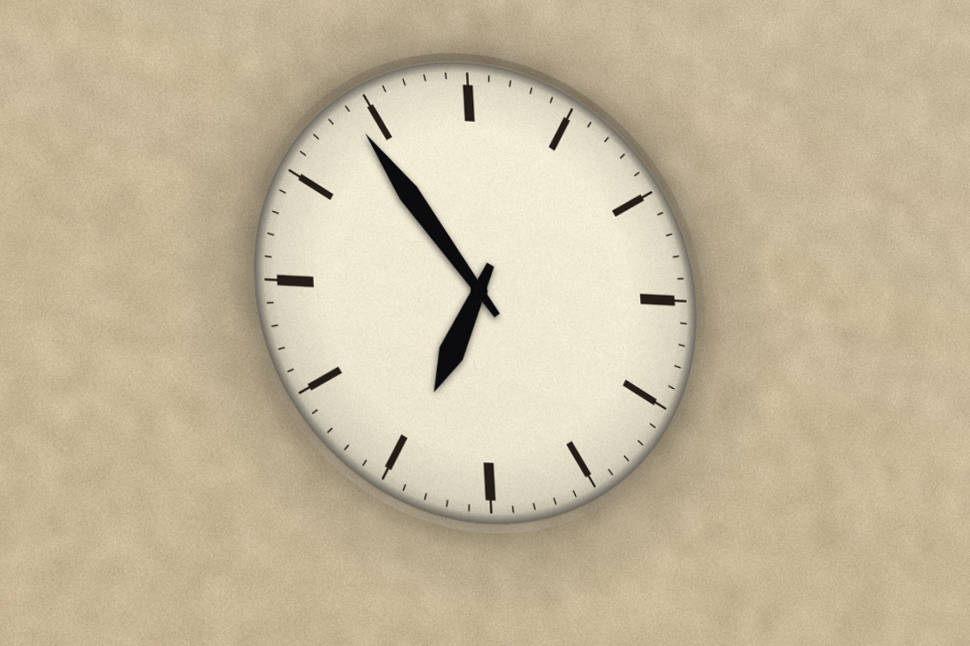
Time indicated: 6:54
